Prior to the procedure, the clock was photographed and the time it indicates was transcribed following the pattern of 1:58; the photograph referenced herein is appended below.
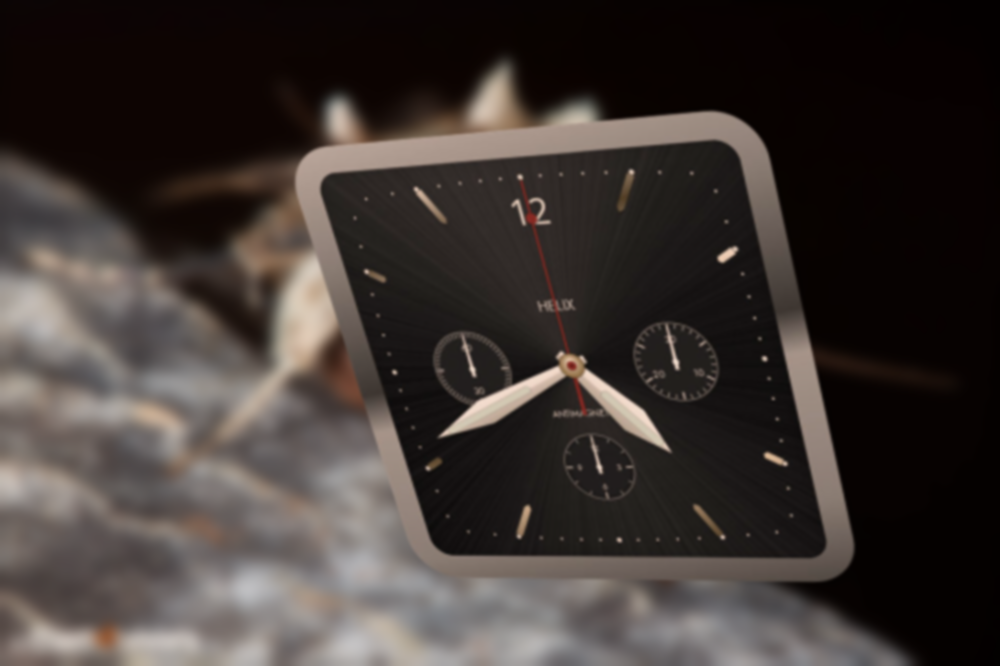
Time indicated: 4:41
